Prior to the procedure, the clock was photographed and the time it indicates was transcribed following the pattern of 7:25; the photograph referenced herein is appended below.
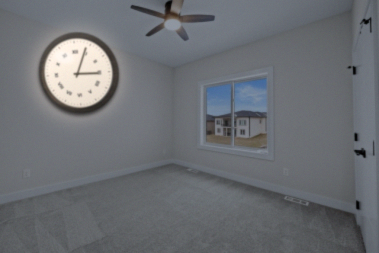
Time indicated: 3:04
